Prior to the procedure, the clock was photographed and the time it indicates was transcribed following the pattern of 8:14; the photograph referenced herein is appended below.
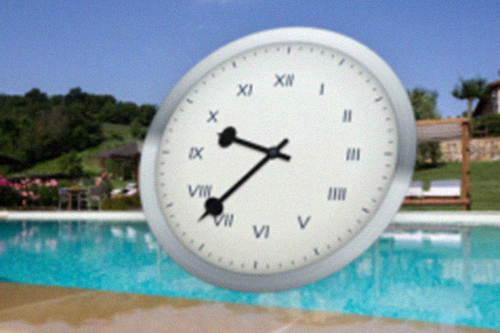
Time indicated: 9:37
